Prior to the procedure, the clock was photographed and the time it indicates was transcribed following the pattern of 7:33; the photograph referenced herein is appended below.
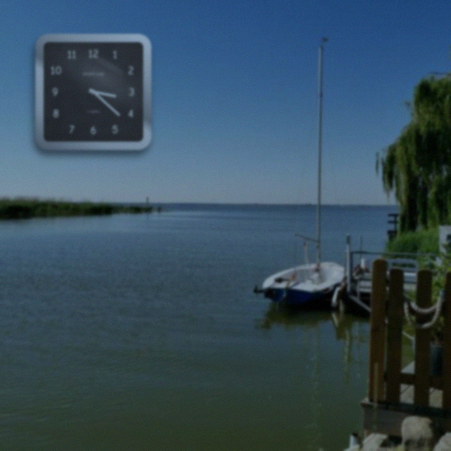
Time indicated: 3:22
